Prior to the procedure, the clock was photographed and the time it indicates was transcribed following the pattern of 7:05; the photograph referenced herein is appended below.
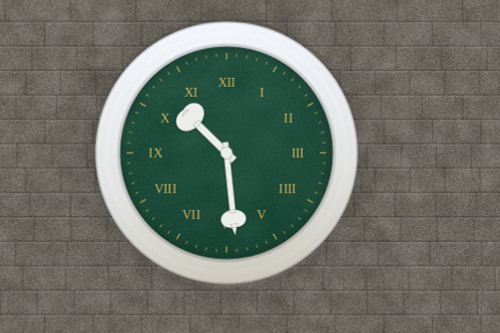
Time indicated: 10:29
